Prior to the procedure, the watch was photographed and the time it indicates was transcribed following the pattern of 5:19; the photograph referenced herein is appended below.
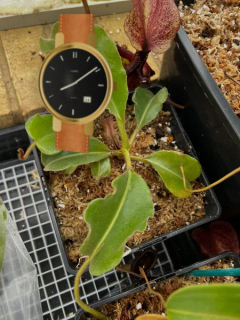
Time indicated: 8:09
